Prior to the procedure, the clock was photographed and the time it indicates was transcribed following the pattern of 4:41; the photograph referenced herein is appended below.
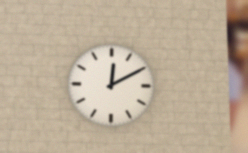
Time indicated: 12:10
